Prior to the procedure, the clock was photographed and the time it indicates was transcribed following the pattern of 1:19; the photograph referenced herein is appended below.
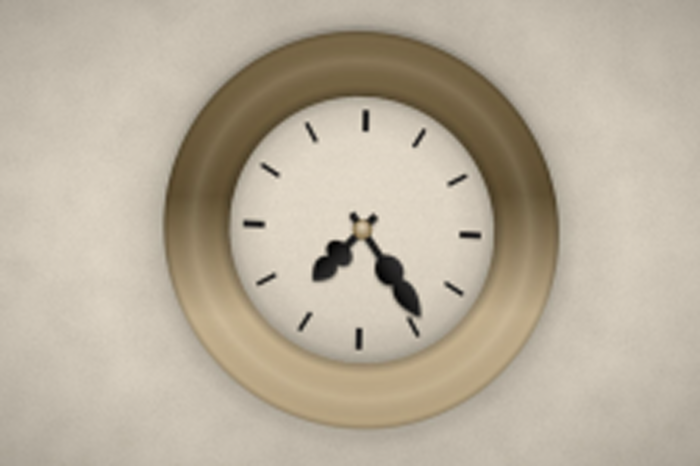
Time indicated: 7:24
